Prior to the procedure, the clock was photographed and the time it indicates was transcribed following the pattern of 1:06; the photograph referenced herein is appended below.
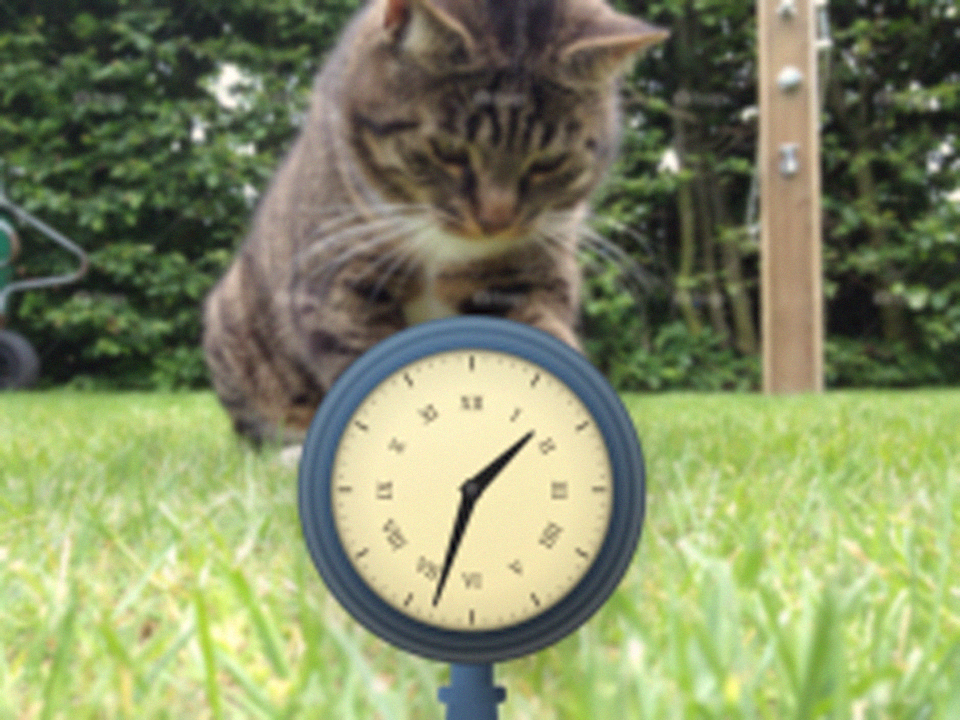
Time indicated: 1:33
